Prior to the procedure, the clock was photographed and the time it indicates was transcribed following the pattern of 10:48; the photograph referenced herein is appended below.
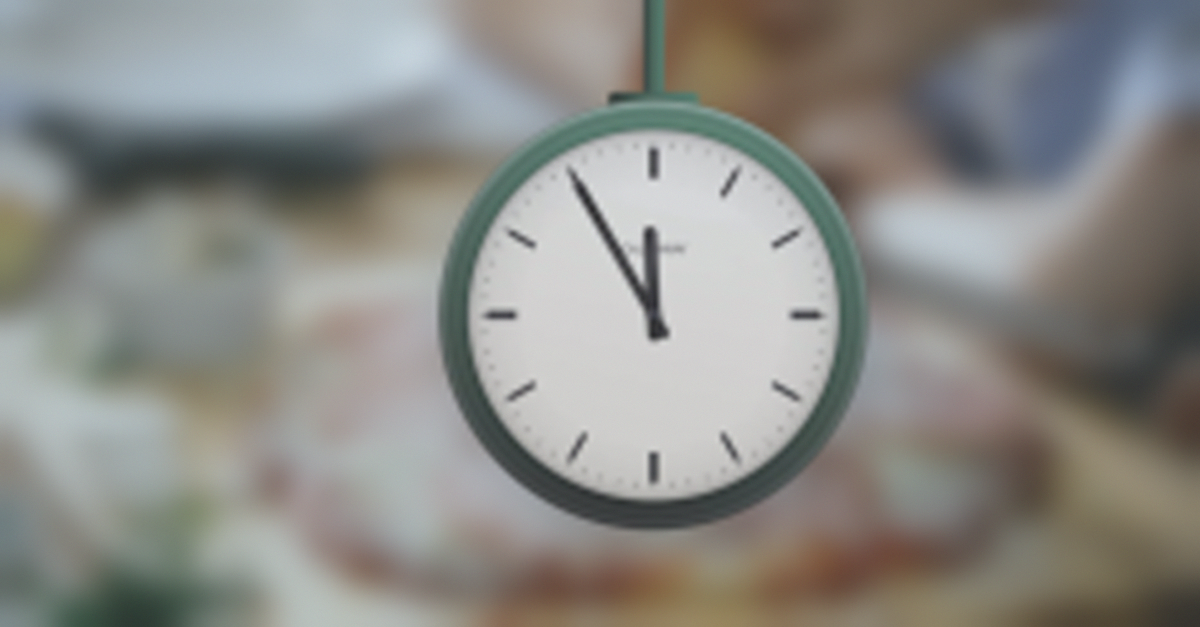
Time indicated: 11:55
